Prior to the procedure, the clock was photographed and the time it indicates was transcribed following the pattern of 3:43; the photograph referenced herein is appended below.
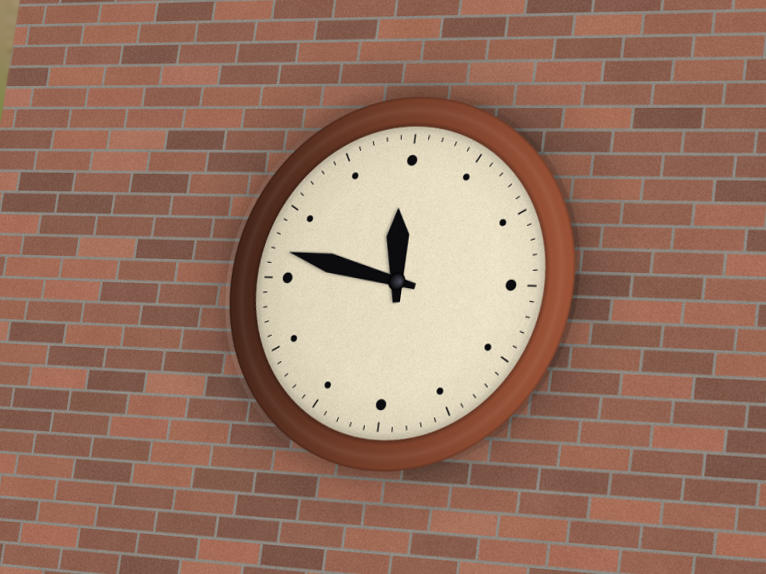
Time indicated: 11:47
